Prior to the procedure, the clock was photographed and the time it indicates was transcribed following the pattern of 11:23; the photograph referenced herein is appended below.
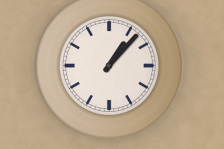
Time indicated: 1:07
